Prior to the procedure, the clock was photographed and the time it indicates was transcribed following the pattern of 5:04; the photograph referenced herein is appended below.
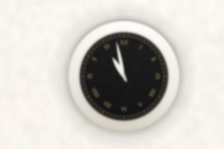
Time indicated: 10:58
